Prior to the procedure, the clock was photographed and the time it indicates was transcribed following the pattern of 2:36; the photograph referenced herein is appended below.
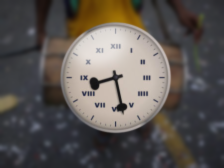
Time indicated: 8:28
